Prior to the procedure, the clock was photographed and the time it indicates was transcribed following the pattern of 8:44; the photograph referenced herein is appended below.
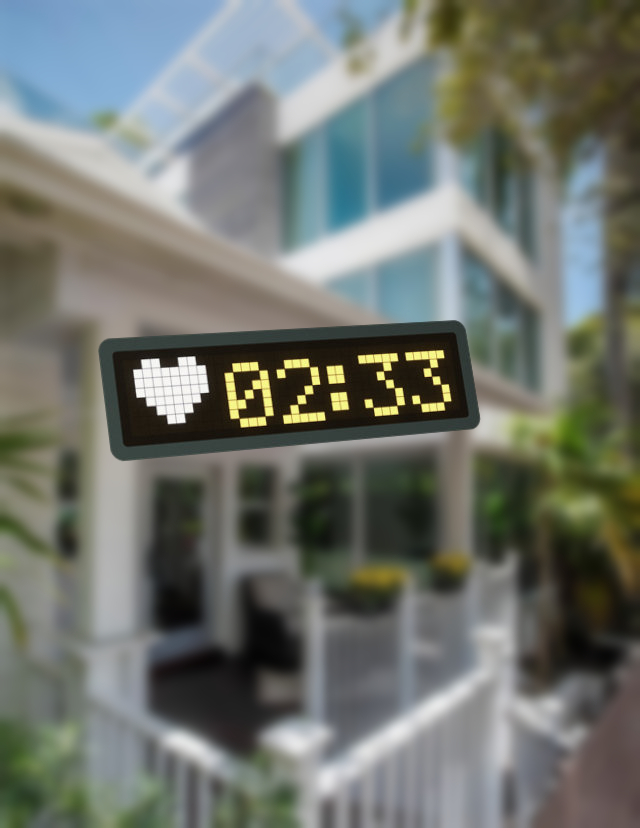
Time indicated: 2:33
